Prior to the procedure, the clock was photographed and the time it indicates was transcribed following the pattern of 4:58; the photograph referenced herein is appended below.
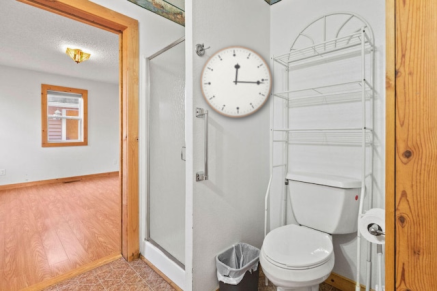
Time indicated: 12:16
